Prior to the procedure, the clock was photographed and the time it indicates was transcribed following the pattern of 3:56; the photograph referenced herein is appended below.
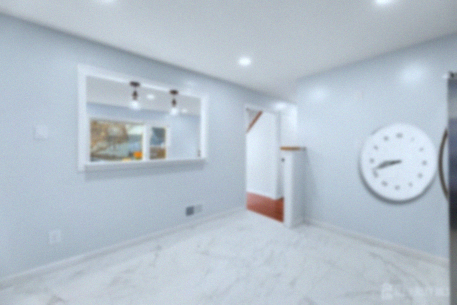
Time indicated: 8:42
